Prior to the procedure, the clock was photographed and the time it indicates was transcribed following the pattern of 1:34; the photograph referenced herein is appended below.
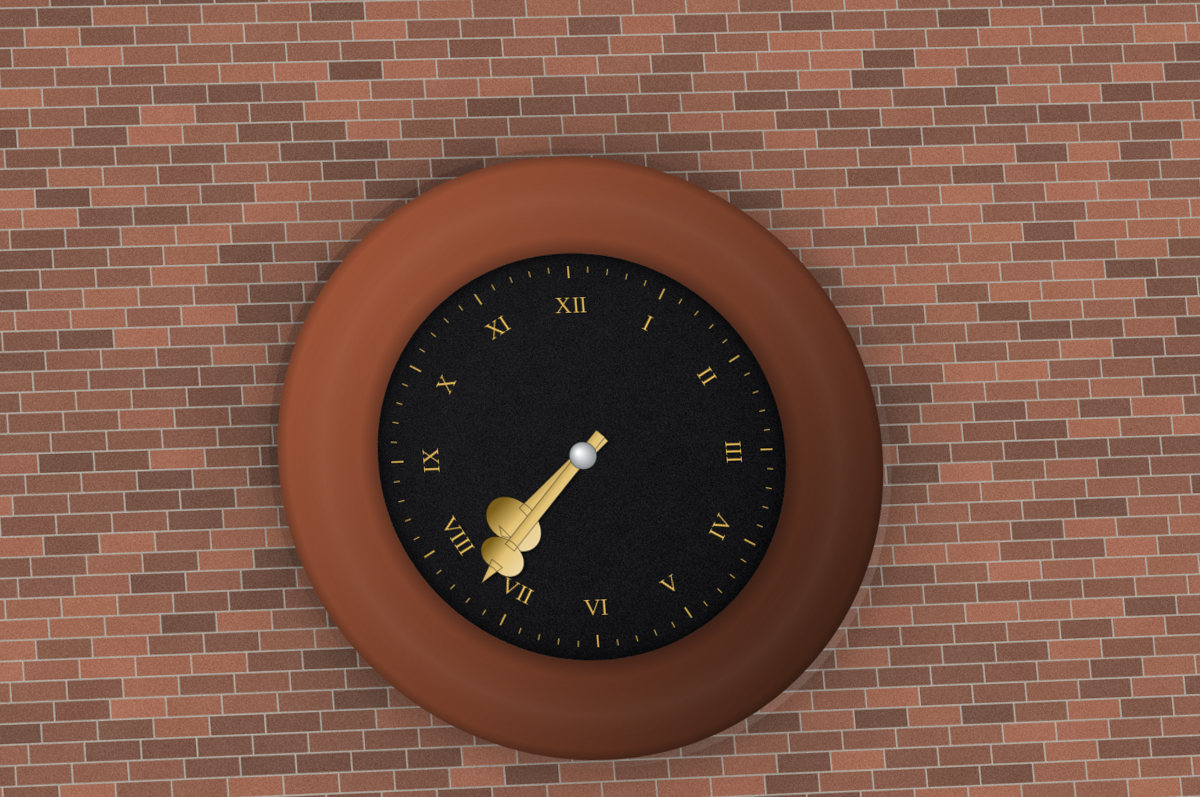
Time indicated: 7:37
